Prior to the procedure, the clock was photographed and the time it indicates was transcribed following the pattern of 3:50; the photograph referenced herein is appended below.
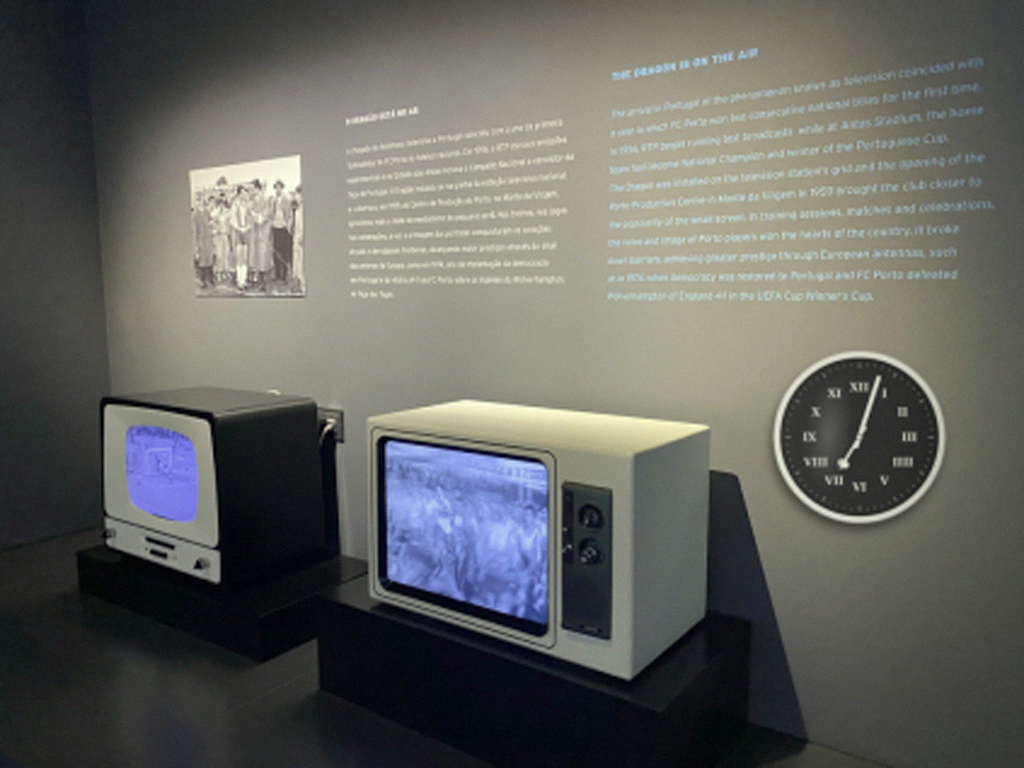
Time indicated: 7:03
